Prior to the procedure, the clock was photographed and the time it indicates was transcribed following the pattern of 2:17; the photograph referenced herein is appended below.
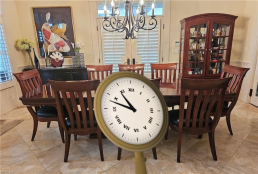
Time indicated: 10:48
